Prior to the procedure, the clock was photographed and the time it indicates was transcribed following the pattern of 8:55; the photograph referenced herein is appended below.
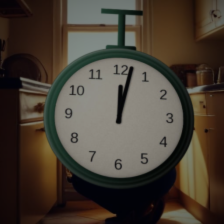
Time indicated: 12:02
